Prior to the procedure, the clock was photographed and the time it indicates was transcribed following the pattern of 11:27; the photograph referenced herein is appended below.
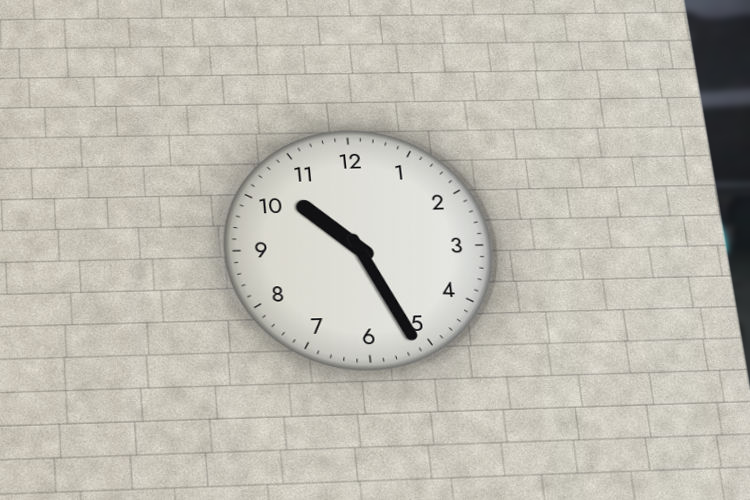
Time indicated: 10:26
